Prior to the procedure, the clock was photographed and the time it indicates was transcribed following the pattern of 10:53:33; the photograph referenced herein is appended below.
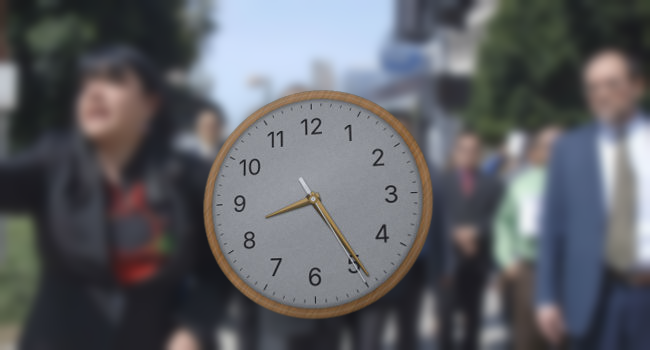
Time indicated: 8:24:25
